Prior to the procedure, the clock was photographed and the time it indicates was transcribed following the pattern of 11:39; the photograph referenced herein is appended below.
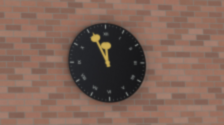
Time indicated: 11:56
